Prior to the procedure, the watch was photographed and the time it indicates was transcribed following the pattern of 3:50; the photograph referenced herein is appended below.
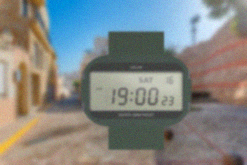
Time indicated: 19:00
